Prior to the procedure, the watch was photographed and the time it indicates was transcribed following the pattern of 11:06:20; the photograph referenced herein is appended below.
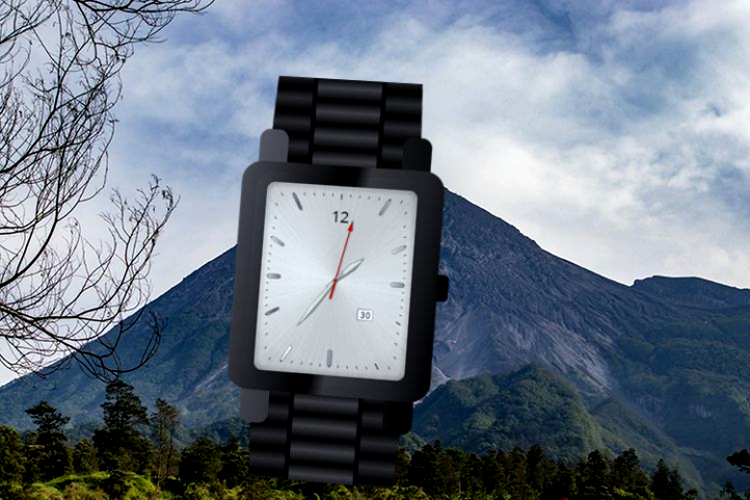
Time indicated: 1:36:02
